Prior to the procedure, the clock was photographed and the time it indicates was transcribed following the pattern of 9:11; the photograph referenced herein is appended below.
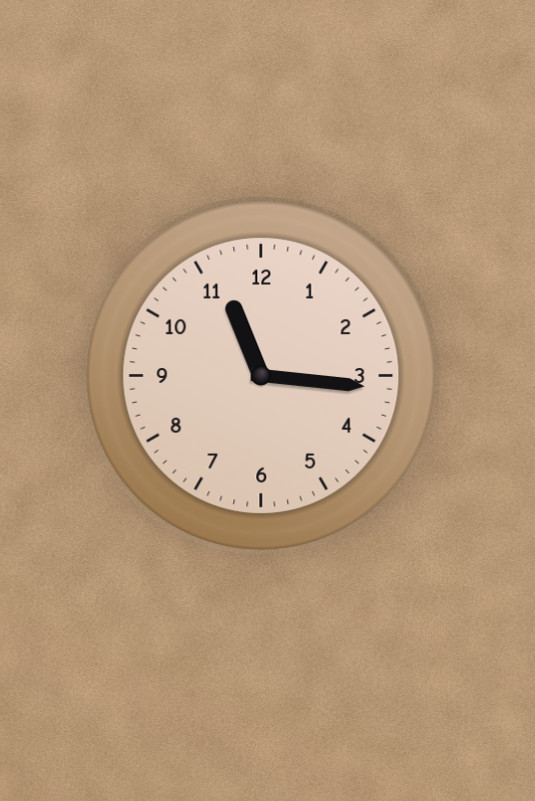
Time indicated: 11:16
